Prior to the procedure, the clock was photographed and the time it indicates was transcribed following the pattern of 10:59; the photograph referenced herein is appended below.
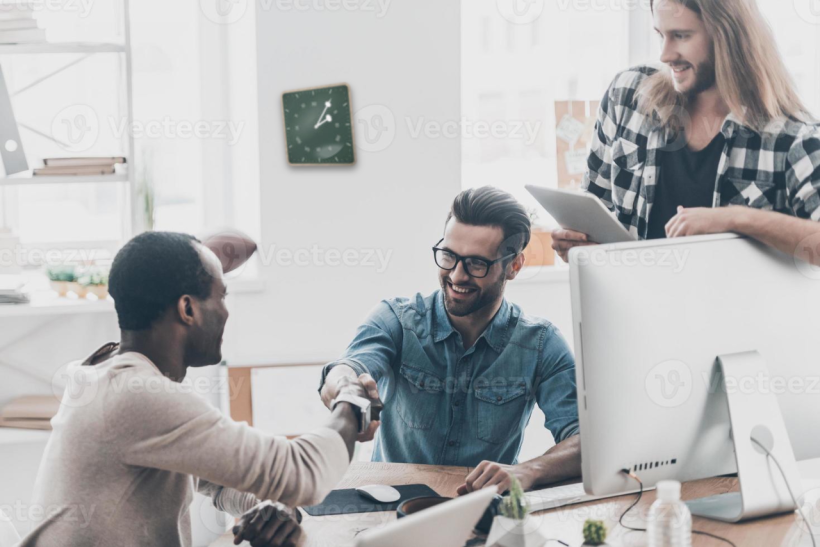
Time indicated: 2:06
